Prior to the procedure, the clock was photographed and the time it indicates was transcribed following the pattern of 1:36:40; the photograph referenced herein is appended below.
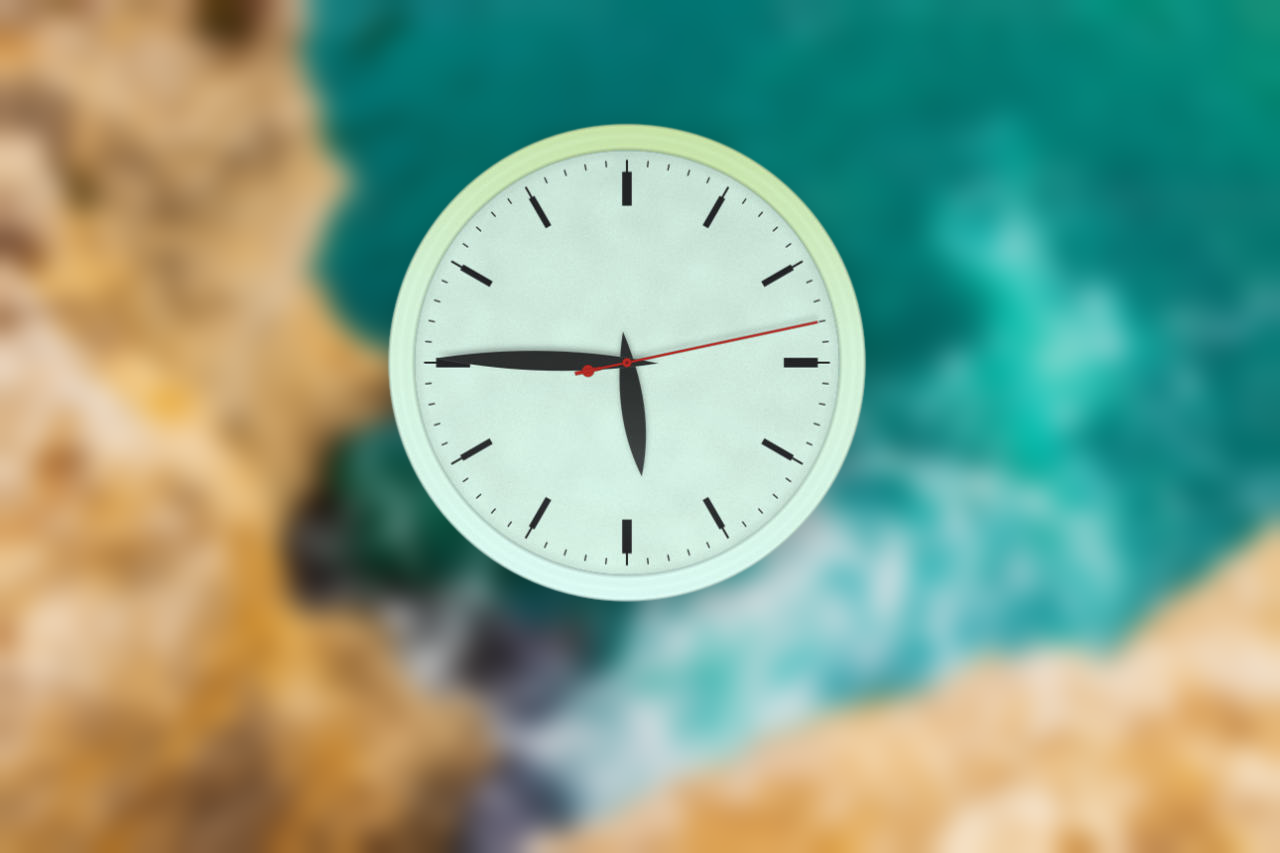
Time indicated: 5:45:13
